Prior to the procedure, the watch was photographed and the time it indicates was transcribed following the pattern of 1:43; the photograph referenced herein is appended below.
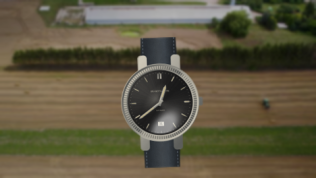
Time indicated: 12:39
